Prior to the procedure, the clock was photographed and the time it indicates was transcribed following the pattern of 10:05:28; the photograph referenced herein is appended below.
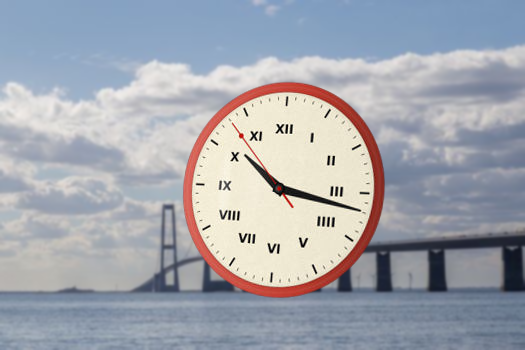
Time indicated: 10:16:53
